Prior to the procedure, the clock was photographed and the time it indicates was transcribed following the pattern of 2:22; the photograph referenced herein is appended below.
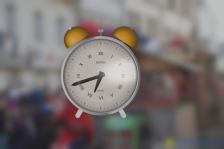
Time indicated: 6:42
